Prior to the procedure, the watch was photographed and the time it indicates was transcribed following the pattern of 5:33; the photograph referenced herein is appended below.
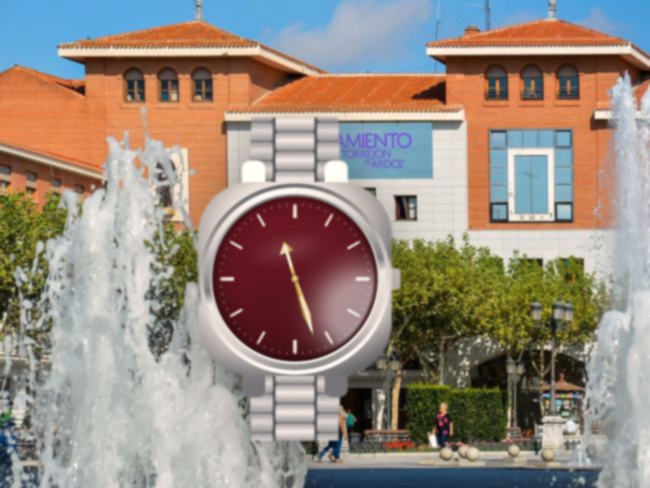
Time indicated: 11:27
